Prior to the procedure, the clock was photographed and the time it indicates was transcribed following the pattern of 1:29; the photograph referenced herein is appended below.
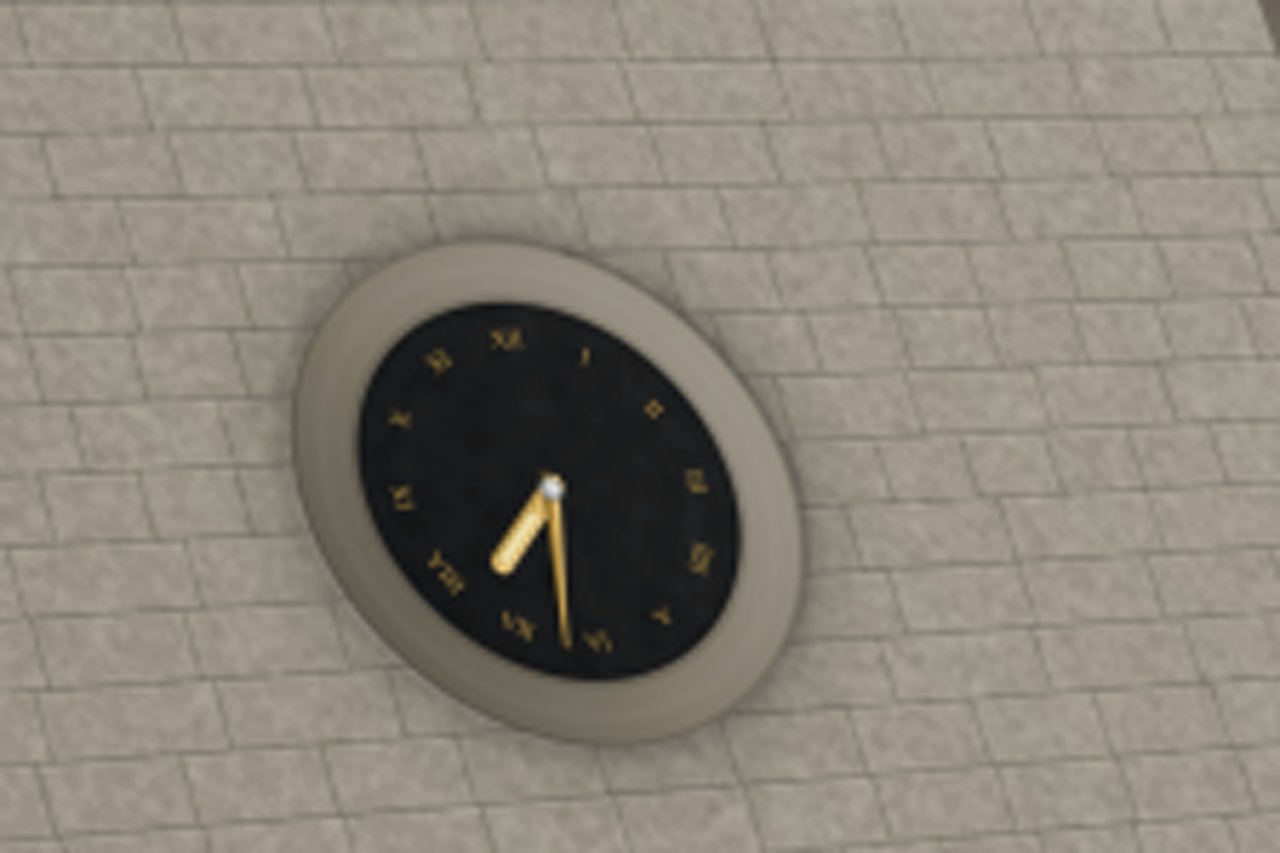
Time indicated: 7:32
